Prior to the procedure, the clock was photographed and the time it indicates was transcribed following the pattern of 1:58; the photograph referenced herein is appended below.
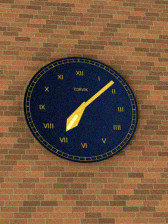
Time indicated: 7:08
